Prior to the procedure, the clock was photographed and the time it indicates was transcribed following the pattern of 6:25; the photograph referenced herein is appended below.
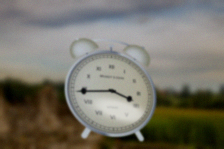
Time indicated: 3:44
